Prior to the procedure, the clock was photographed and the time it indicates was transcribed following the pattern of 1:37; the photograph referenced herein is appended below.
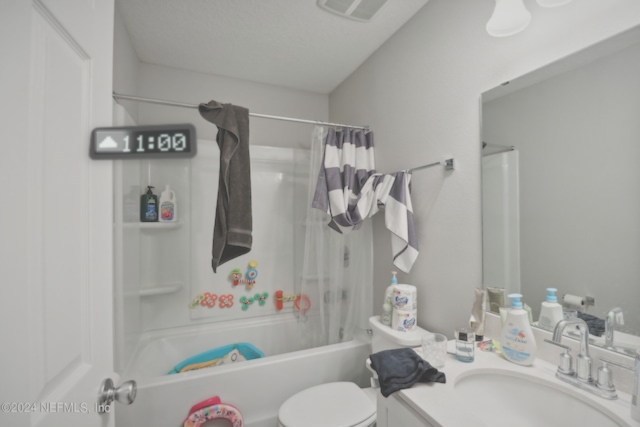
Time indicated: 11:00
